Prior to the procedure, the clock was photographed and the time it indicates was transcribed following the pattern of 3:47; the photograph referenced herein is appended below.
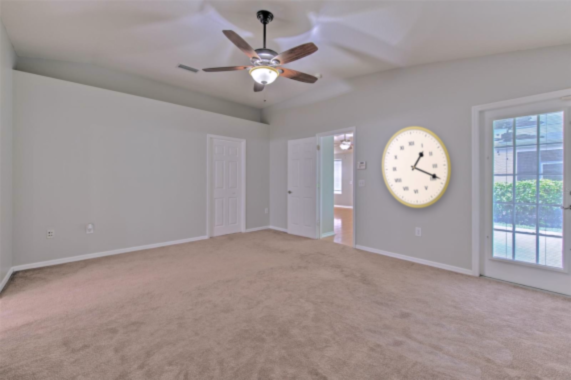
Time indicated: 1:19
